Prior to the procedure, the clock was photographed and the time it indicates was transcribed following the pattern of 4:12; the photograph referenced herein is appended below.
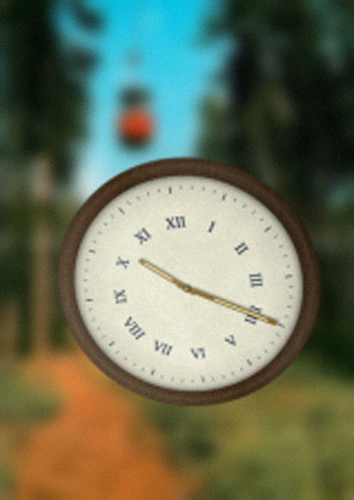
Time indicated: 10:20
